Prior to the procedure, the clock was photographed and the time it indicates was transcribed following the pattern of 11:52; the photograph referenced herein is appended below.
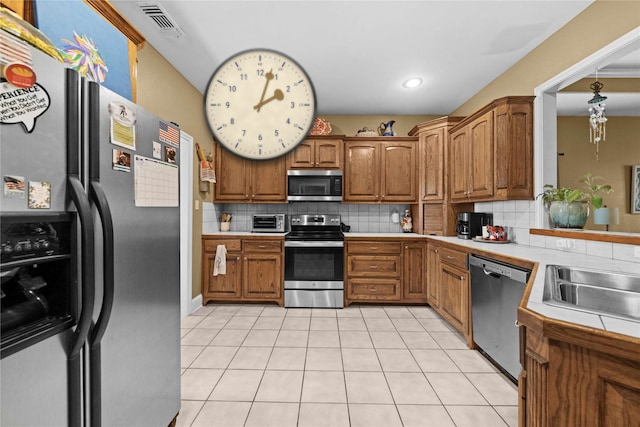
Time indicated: 2:03
